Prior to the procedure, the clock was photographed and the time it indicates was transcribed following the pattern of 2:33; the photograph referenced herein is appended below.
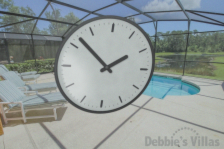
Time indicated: 1:52
